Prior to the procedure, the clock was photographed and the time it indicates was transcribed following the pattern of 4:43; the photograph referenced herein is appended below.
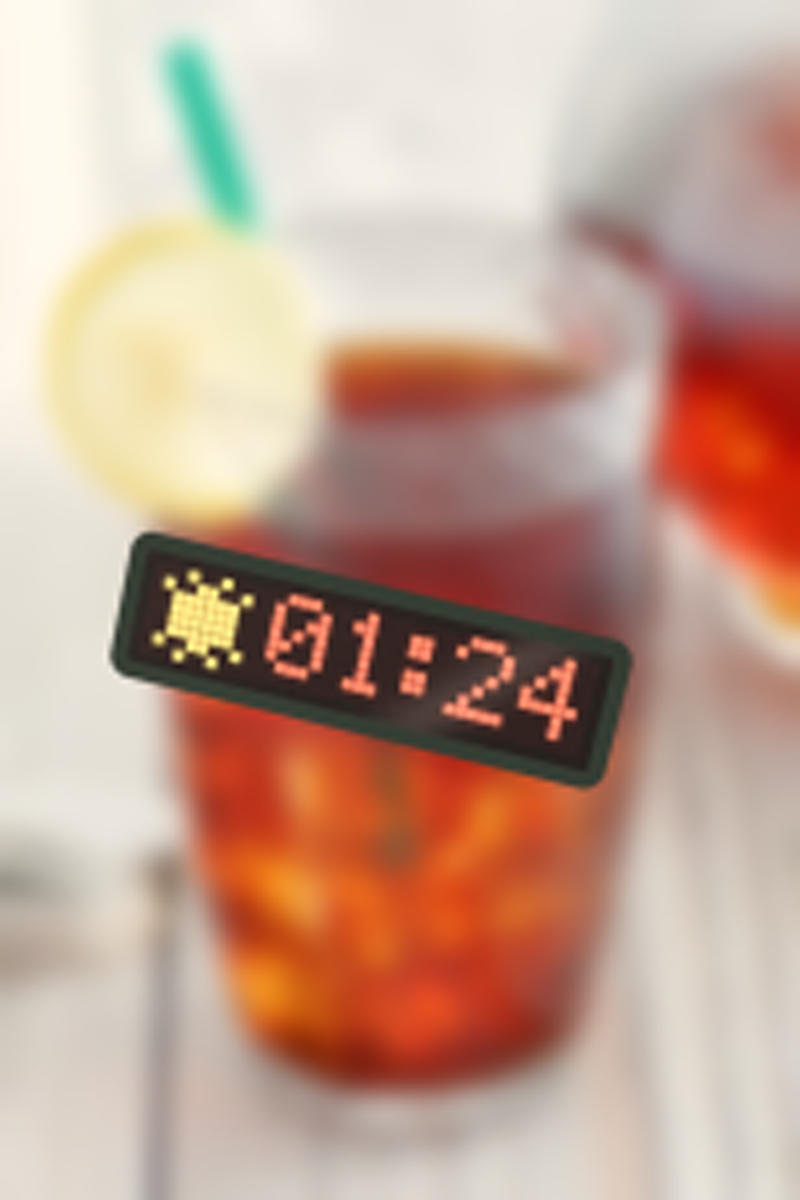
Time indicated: 1:24
